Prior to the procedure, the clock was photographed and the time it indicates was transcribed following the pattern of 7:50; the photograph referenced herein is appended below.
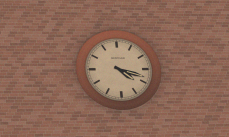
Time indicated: 4:18
